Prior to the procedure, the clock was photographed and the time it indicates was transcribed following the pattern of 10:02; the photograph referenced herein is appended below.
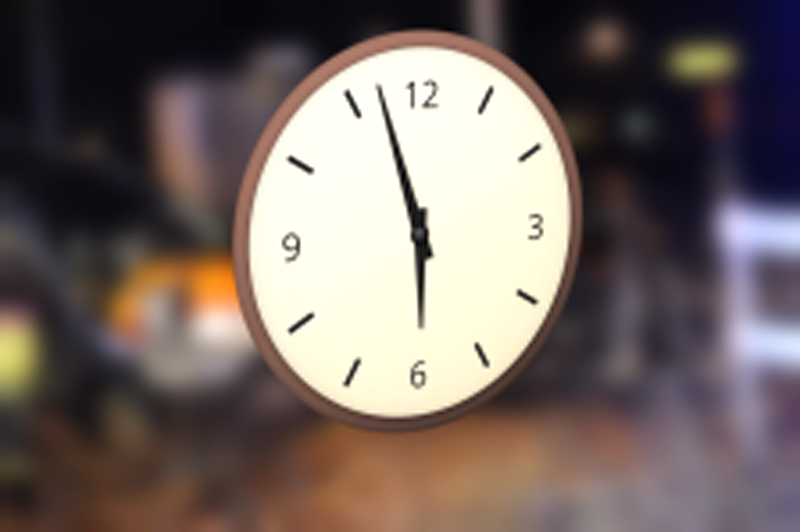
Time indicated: 5:57
